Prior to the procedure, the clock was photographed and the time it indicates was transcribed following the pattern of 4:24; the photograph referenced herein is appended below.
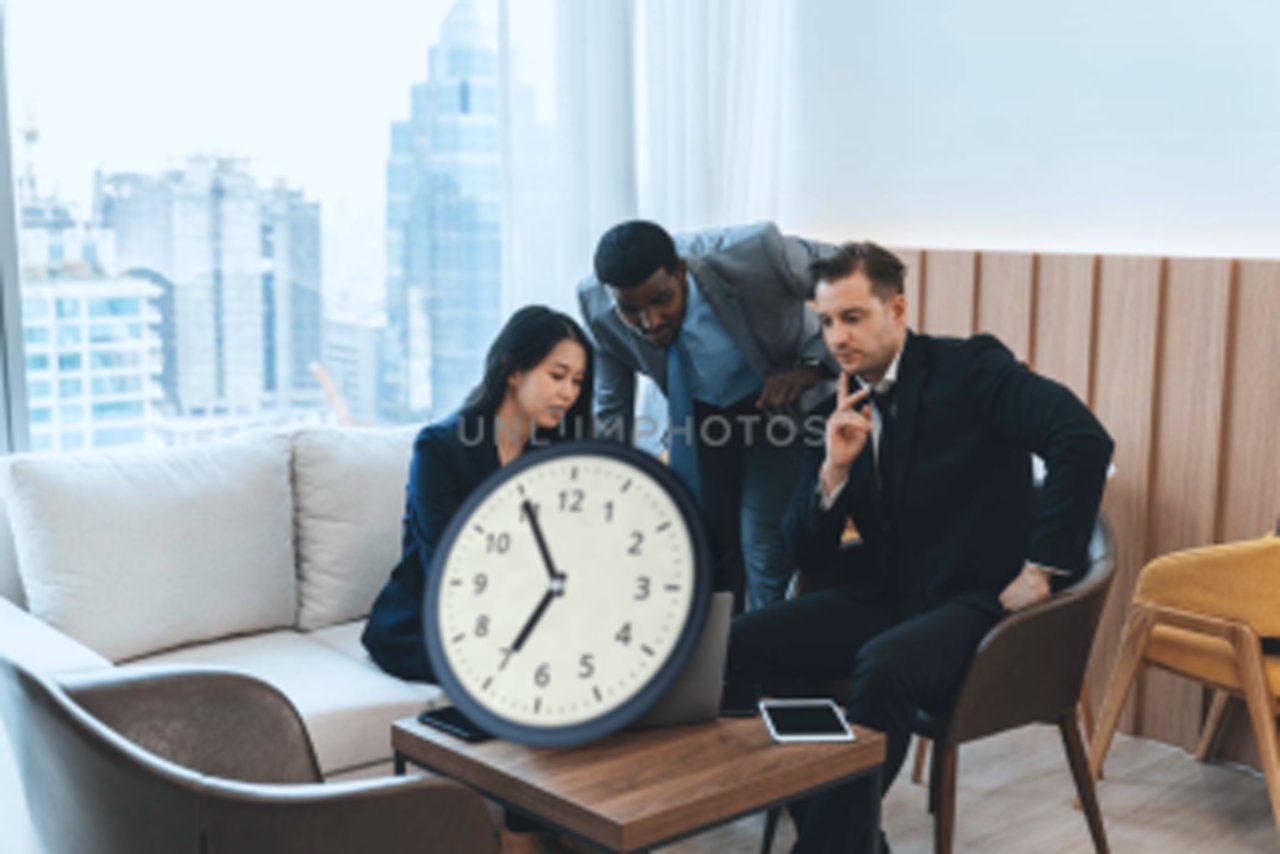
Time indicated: 6:55
